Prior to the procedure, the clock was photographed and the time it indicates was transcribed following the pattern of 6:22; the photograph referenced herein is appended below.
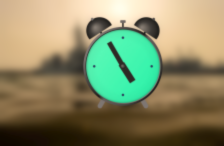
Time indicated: 4:55
